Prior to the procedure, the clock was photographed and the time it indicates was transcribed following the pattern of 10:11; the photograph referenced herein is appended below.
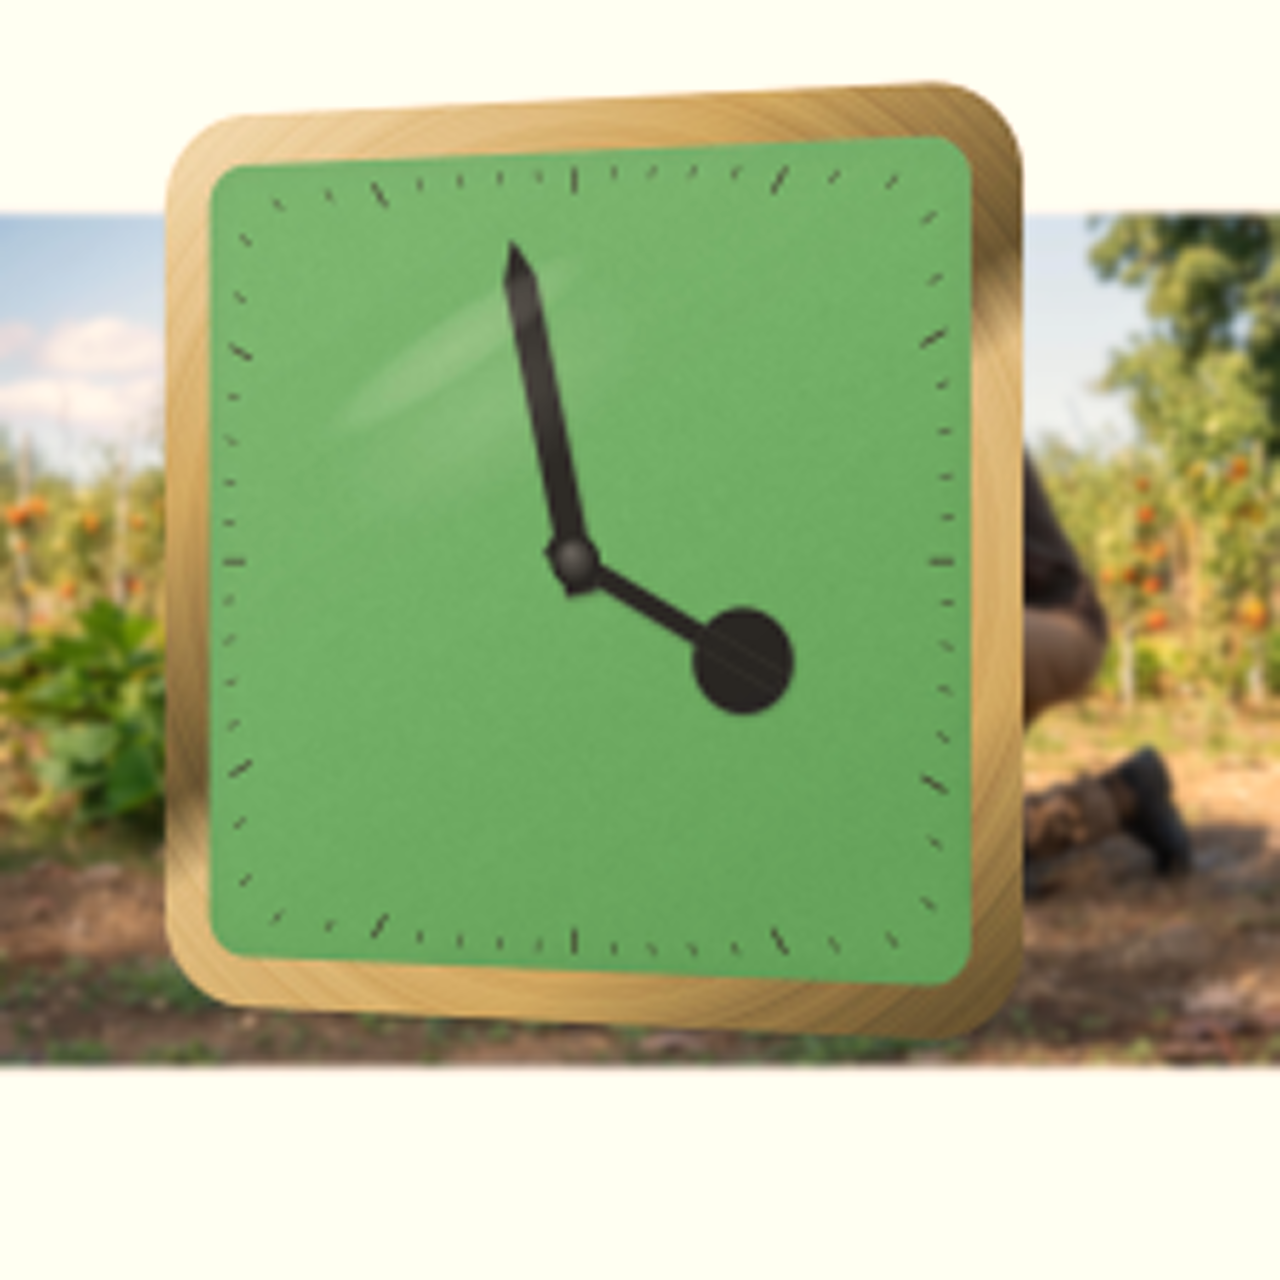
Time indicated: 3:58
